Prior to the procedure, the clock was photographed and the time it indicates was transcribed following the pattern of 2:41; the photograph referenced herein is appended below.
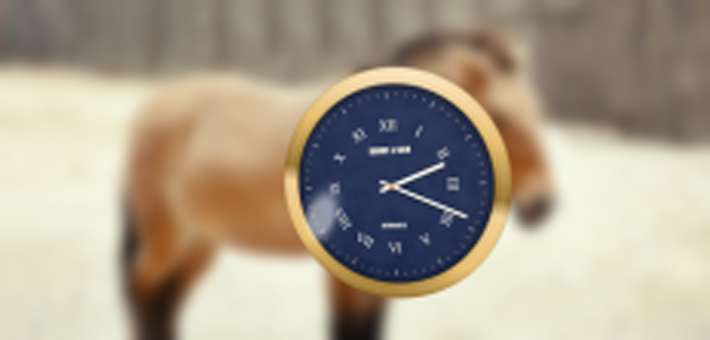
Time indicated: 2:19
